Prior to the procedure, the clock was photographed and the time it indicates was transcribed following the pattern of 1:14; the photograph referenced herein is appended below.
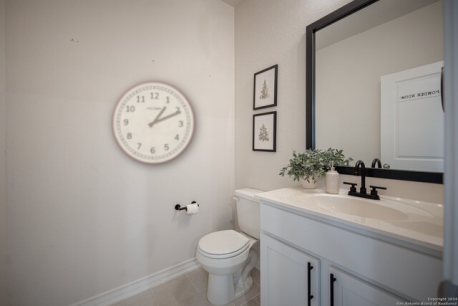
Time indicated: 1:11
